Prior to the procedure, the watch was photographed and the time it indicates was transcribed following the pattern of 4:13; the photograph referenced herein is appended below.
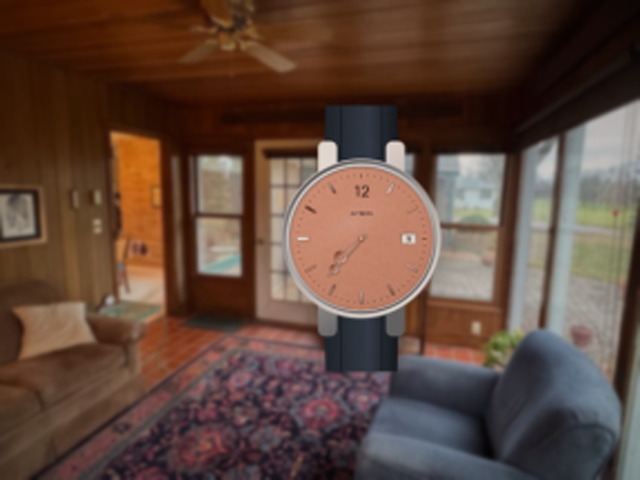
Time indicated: 7:37
